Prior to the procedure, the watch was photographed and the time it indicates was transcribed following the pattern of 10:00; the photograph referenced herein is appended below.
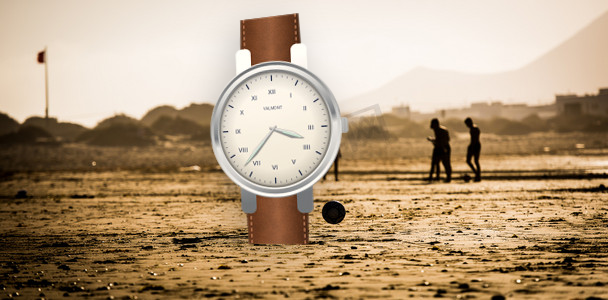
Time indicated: 3:37
